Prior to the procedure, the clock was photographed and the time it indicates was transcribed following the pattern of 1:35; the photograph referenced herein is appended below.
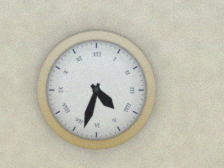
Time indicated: 4:33
